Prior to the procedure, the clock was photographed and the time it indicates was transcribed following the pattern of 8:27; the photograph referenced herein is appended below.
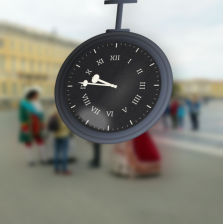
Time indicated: 9:46
